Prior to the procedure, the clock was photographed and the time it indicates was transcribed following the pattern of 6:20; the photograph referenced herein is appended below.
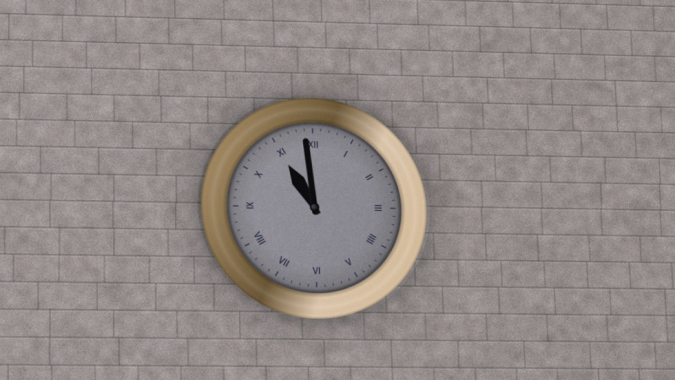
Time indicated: 10:59
